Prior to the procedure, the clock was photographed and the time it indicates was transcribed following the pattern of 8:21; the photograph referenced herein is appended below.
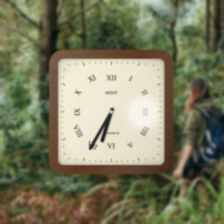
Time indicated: 6:35
